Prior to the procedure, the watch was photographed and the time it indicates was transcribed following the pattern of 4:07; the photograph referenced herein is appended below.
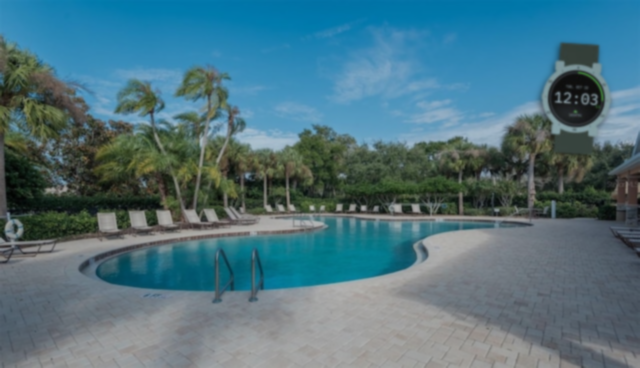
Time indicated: 12:03
